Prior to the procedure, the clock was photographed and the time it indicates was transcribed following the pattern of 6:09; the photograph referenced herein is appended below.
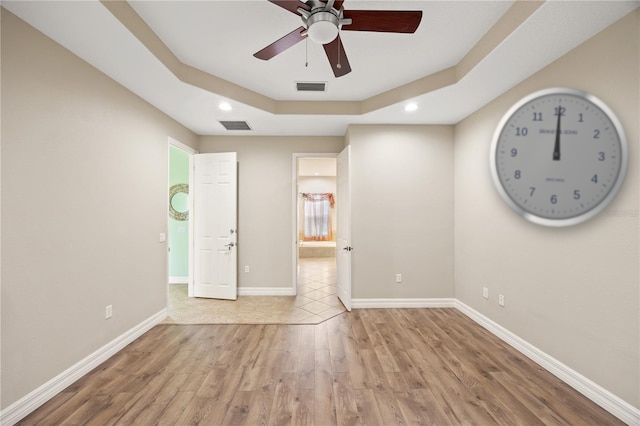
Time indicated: 12:00
